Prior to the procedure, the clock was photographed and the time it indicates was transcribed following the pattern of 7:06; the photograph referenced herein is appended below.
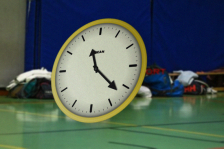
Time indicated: 11:22
